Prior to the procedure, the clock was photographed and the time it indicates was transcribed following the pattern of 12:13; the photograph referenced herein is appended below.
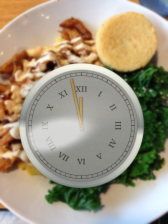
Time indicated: 11:58
